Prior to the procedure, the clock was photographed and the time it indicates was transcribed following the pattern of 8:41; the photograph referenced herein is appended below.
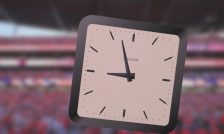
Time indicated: 8:57
